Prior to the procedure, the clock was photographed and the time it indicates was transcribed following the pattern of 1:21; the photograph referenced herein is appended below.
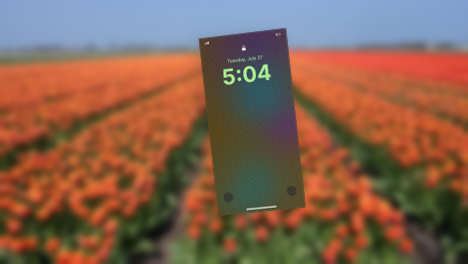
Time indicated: 5:04
